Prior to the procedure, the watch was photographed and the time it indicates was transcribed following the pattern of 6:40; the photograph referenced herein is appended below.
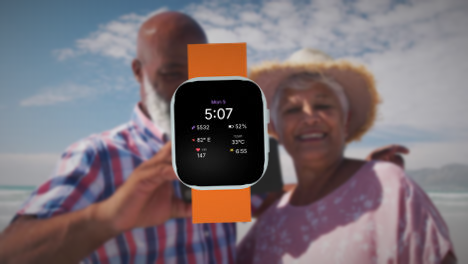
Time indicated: 5:07
